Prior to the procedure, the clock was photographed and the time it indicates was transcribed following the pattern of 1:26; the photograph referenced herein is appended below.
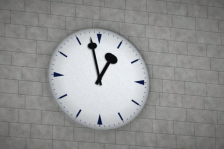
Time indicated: 12:58
